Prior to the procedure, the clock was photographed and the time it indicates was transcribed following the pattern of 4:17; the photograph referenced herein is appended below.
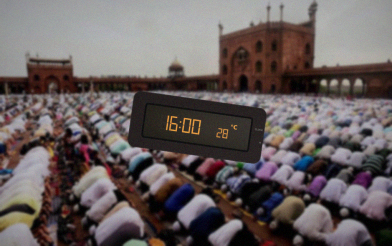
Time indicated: 16:00
